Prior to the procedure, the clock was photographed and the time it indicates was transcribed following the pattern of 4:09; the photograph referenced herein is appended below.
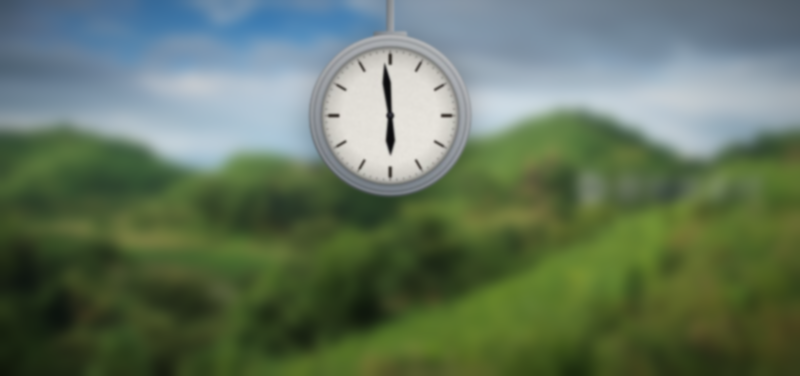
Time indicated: 5:59
